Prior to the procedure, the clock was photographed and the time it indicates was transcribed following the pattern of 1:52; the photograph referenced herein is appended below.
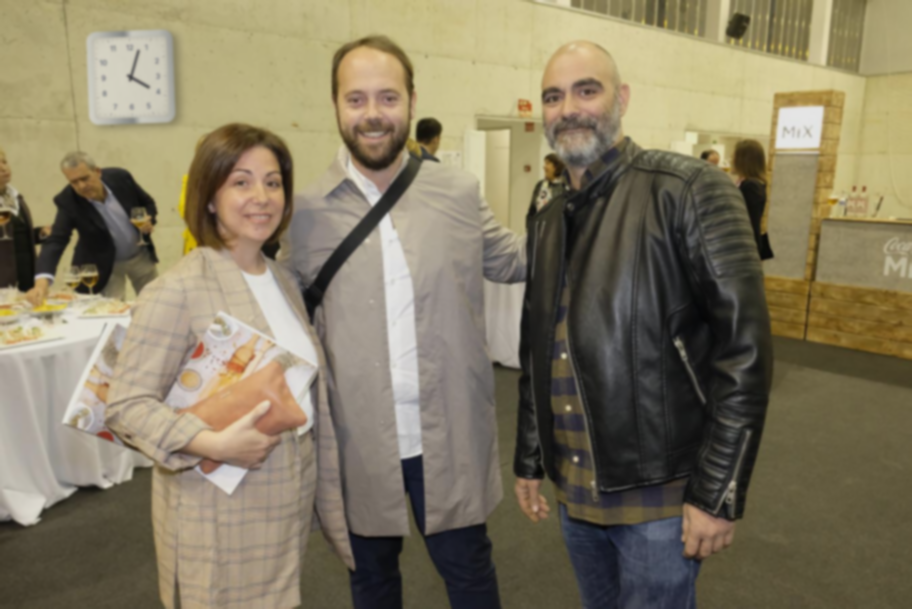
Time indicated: 4:03
